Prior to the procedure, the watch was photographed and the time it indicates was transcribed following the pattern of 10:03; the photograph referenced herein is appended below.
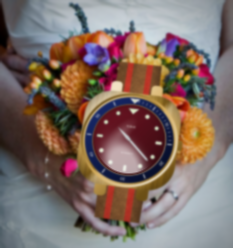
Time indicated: 10:22
